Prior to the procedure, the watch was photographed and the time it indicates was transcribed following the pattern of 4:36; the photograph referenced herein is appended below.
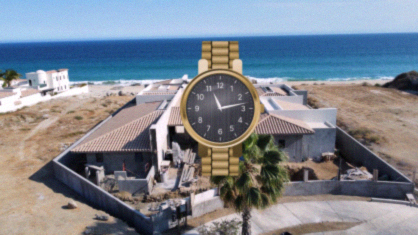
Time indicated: 11:13
